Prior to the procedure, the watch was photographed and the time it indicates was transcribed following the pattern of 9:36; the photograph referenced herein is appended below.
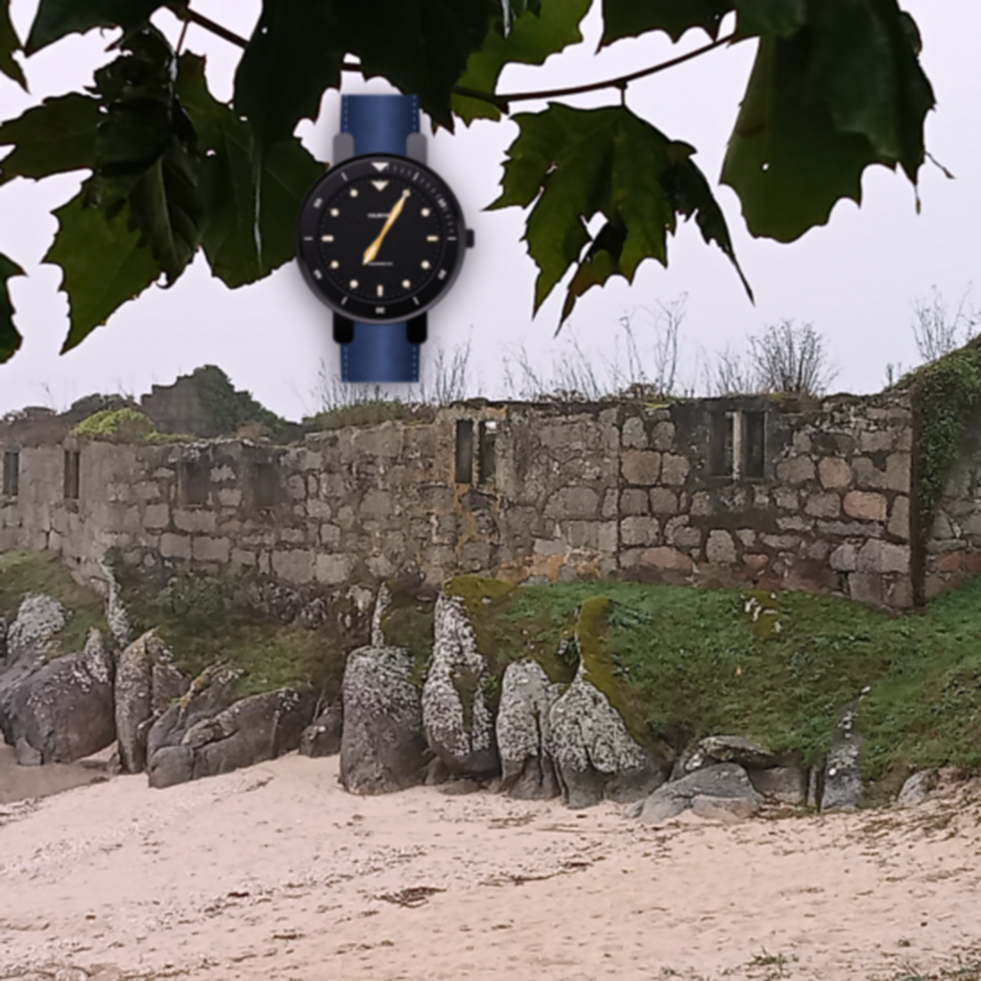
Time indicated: 7:05
